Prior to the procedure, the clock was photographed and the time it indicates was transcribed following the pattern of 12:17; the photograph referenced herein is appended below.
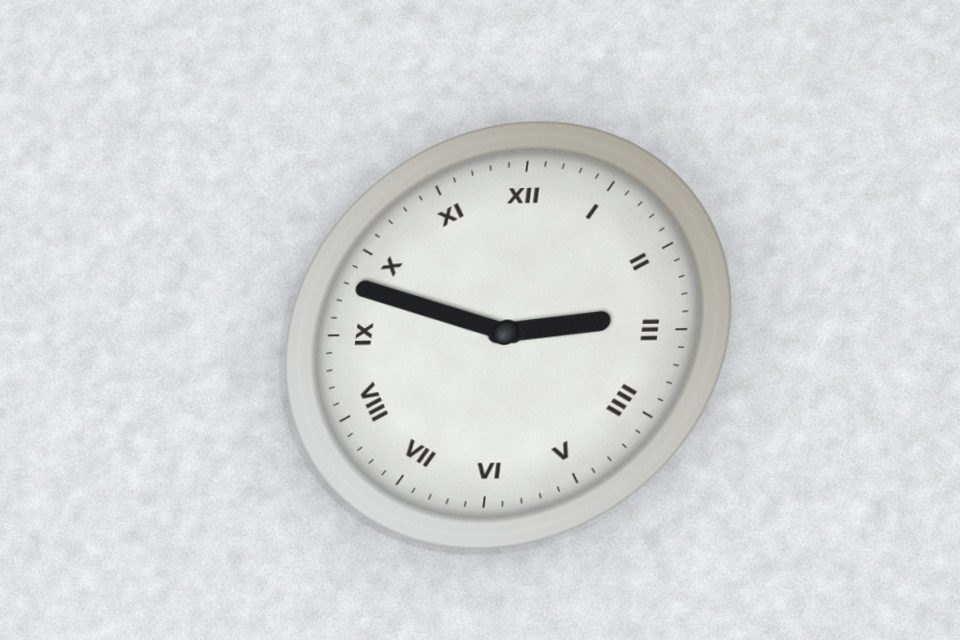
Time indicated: 2:48
